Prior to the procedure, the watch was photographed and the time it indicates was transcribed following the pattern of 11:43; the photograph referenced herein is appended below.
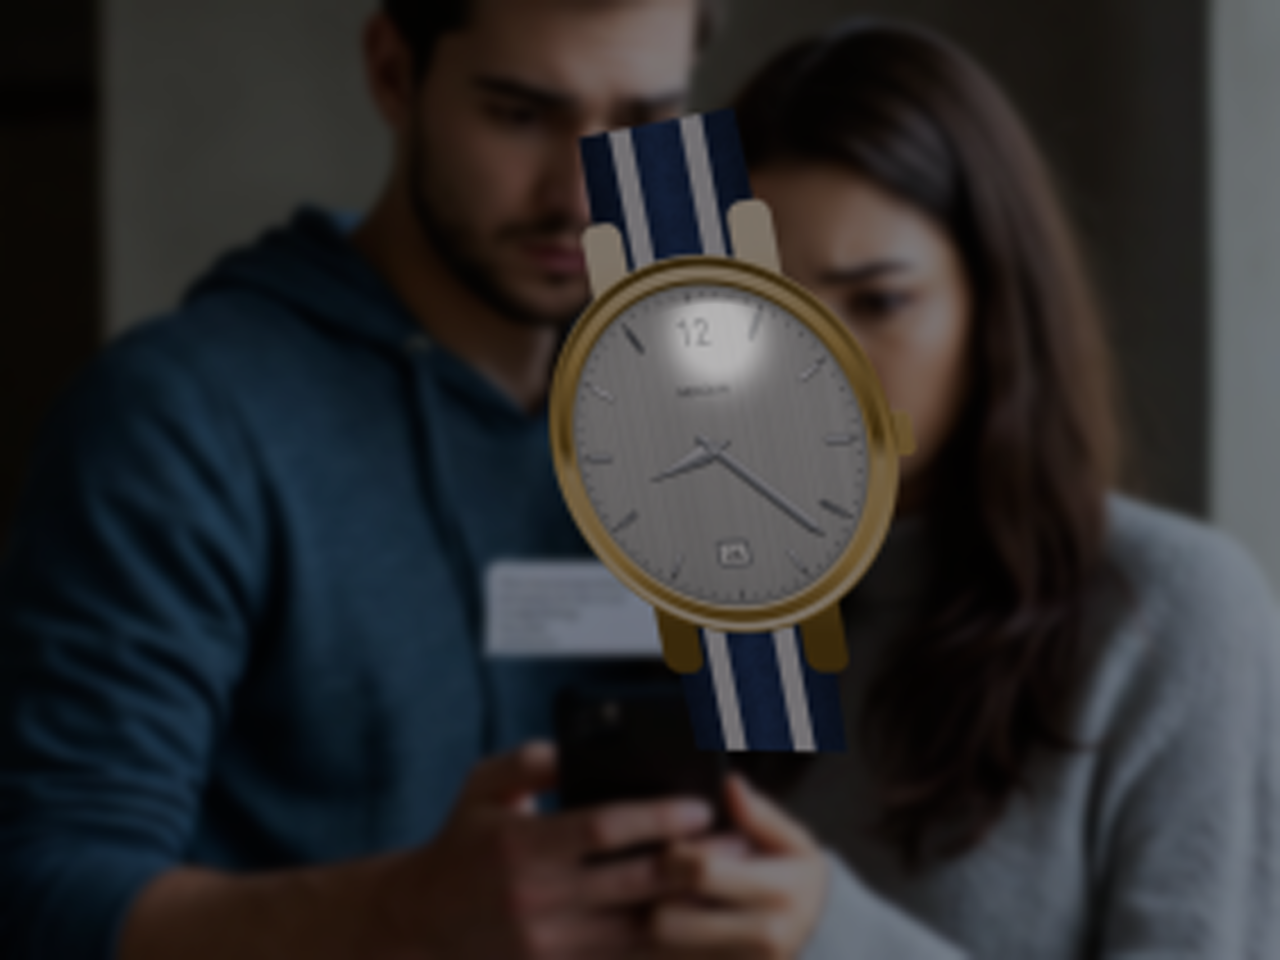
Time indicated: 8:22
